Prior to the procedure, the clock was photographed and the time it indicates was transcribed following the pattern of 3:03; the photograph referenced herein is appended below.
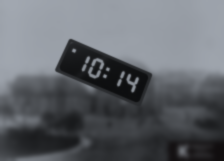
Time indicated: 10:14
